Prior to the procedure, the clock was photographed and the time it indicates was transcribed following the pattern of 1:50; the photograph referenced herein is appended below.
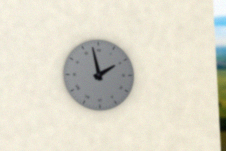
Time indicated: 1:58
